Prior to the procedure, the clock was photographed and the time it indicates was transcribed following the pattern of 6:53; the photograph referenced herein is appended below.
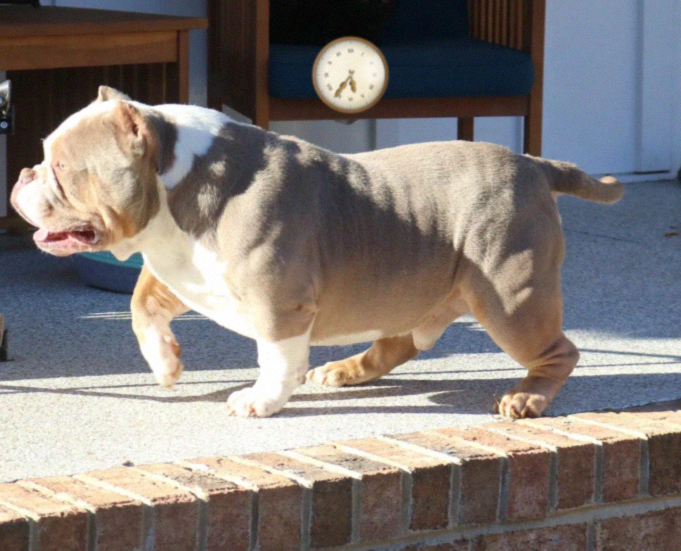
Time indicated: 5:36
